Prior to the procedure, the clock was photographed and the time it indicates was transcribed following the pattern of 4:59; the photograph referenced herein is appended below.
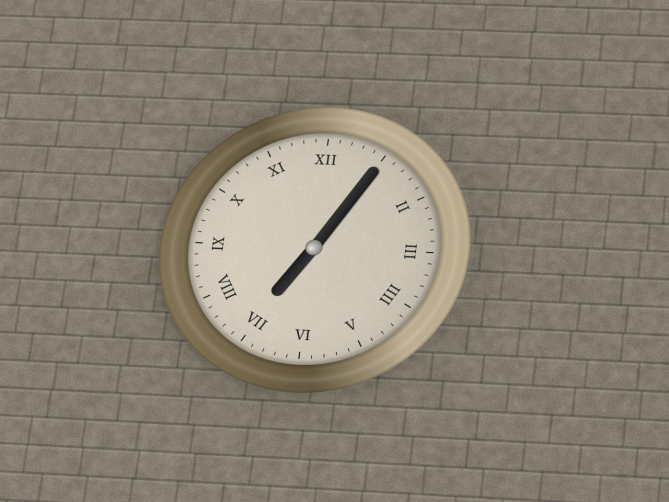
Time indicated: 7:05
